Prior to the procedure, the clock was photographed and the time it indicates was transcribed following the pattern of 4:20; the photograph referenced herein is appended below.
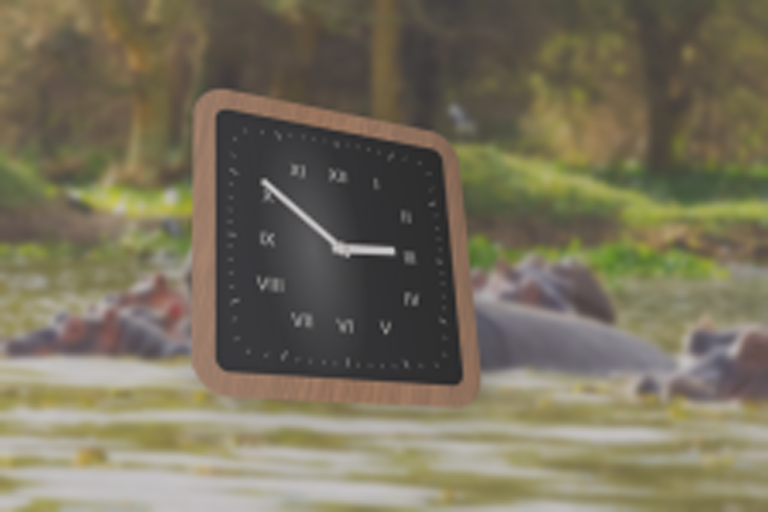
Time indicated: 2:51
